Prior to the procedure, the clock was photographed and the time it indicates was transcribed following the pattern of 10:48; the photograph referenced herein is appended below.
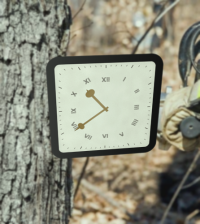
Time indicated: 10:39
